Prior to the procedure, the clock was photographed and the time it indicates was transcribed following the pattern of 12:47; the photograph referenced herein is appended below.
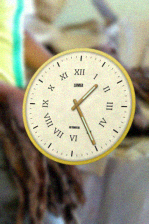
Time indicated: 1:25
